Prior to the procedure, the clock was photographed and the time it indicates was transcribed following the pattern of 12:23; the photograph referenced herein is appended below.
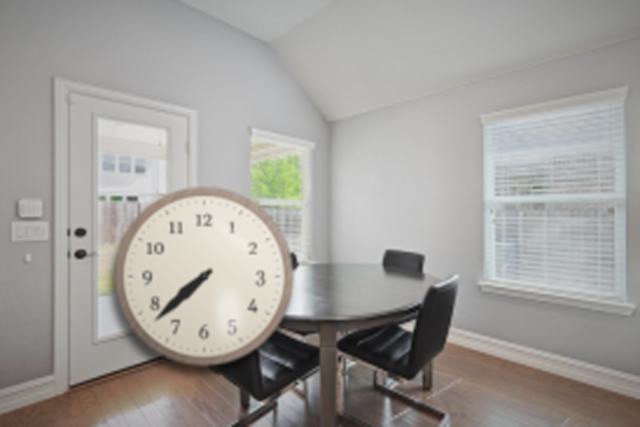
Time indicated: 7:38
